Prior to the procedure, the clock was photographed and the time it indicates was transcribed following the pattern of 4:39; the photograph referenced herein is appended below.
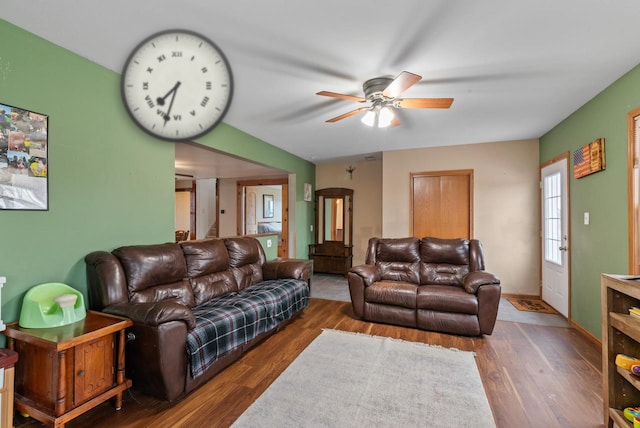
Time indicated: 7:33
